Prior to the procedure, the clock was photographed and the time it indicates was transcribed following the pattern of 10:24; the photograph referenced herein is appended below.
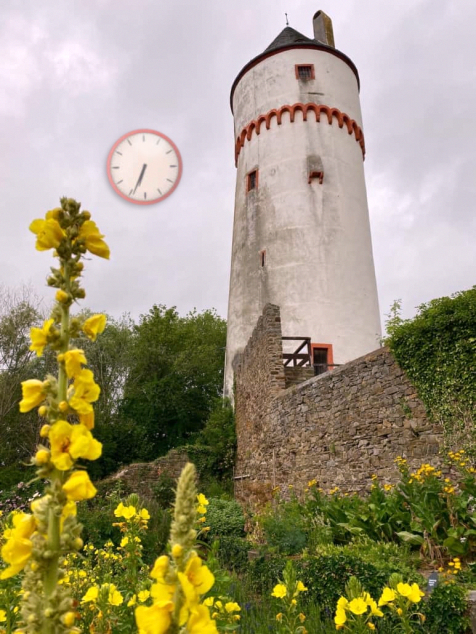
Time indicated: 6:34
